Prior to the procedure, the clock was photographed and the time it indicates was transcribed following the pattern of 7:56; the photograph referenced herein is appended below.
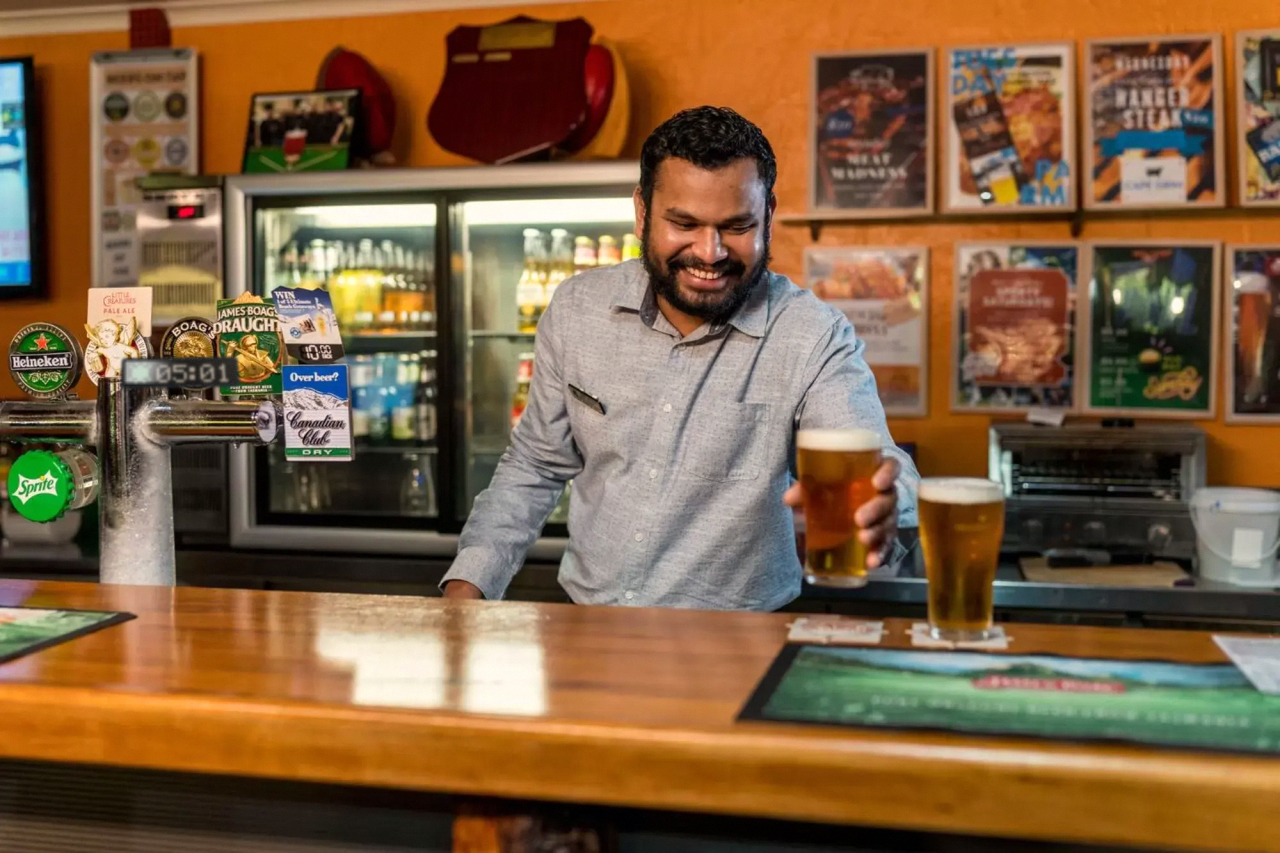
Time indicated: 5:01
